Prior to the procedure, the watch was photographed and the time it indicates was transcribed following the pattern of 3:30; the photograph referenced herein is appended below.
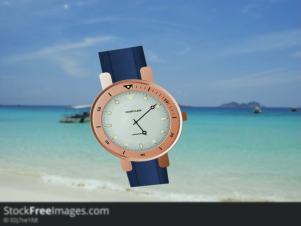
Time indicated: 5:09
